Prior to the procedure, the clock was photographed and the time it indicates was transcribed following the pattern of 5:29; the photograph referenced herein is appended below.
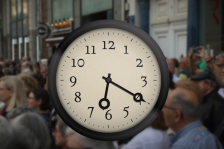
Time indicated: 6:20
